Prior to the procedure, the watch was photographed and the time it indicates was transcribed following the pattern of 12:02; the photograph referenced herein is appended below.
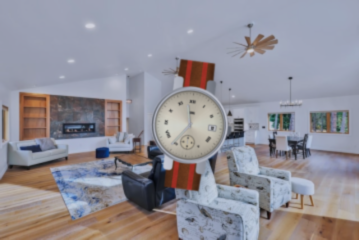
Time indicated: 11:36
